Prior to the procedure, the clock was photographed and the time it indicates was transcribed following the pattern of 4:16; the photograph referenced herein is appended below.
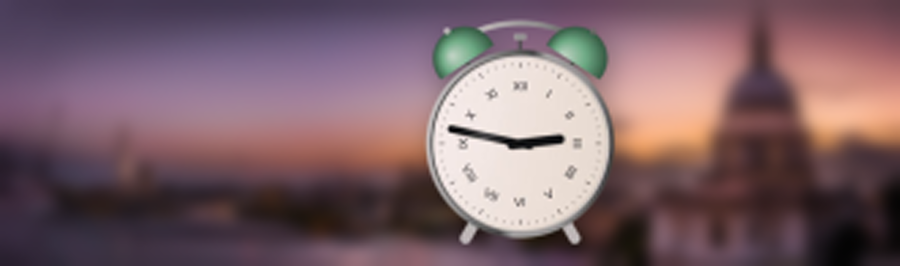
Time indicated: 2:47
